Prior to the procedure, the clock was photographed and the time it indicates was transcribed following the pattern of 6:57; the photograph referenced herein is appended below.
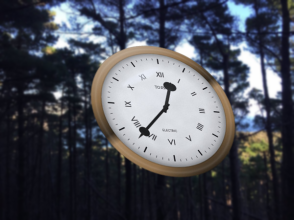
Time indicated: 12:37
